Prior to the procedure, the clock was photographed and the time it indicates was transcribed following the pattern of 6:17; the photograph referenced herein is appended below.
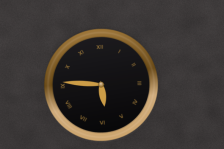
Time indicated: 5:46
